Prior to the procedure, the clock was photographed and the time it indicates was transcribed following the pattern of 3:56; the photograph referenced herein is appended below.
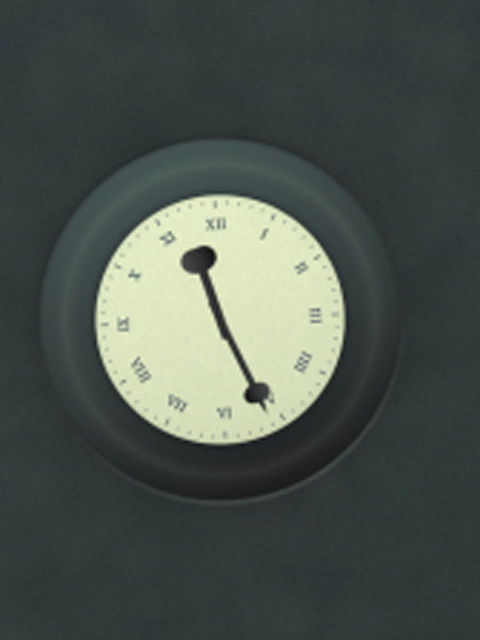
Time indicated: 11:26
